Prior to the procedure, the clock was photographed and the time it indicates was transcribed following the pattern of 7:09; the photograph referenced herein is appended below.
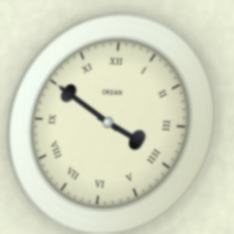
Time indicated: 3:50
